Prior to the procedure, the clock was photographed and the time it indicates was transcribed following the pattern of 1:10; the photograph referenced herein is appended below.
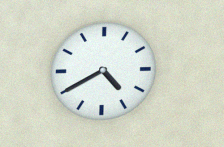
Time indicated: 4:40
